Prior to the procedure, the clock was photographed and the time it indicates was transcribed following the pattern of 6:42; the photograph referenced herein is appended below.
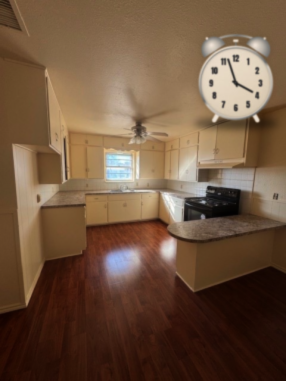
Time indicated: 3:57
